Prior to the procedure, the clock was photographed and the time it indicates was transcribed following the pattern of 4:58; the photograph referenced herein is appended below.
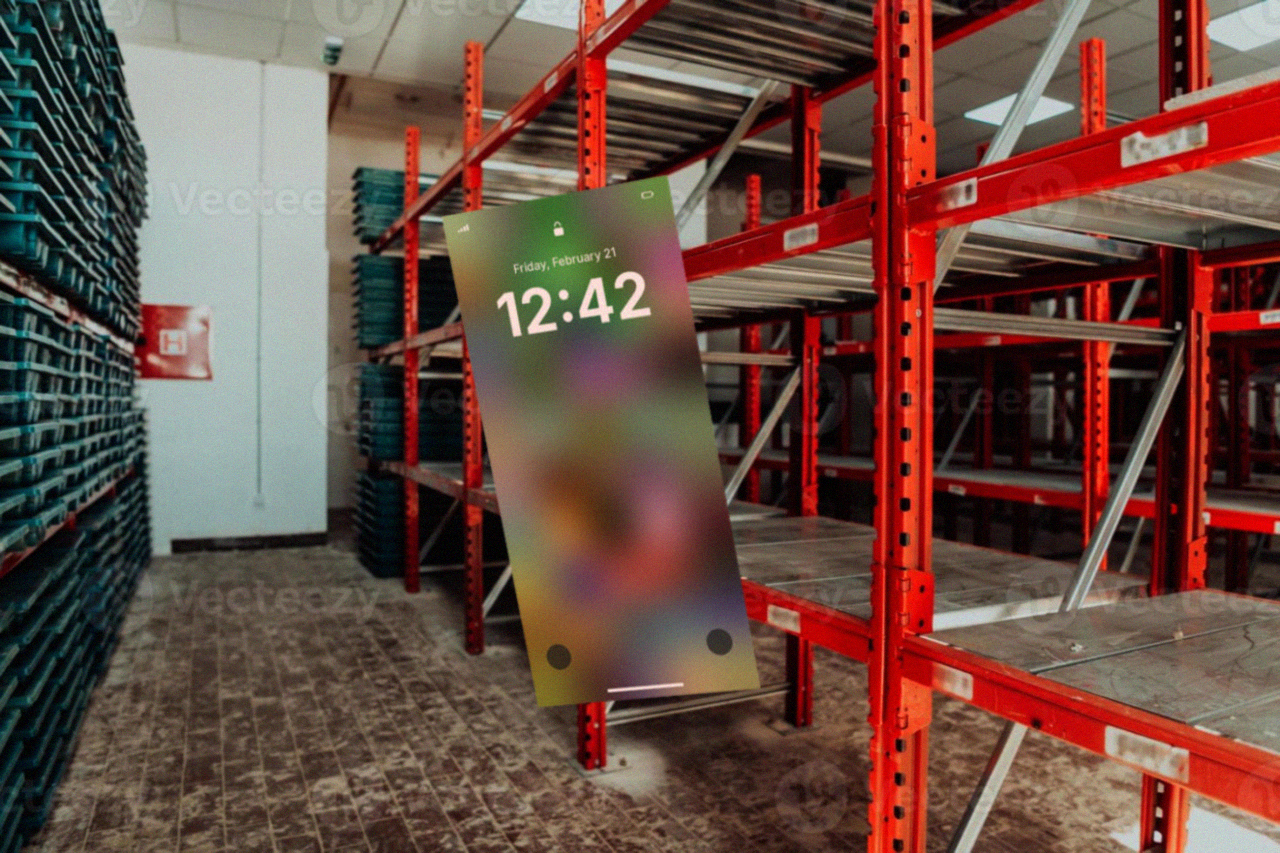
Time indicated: 12:42
